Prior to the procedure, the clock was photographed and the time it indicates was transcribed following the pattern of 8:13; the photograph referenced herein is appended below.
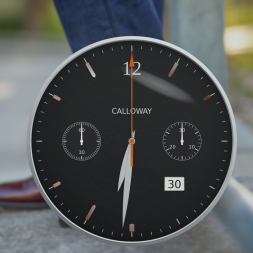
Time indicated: 6:31
